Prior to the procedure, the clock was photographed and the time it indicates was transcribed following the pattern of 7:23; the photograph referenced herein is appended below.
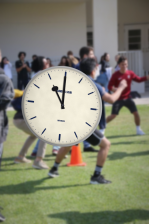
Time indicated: 11:00
